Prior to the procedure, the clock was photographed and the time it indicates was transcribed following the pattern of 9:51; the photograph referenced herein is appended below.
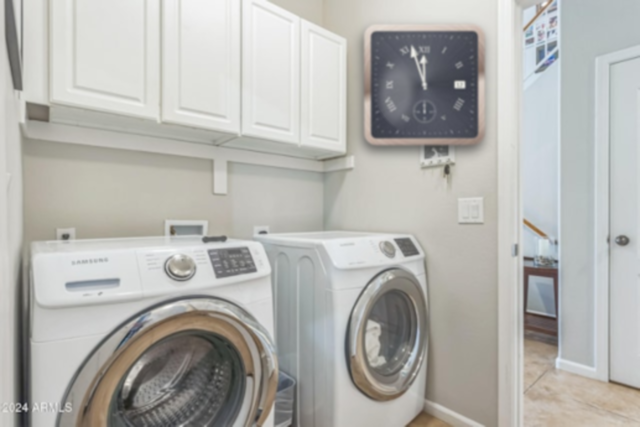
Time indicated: 11:57
